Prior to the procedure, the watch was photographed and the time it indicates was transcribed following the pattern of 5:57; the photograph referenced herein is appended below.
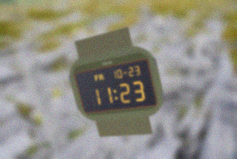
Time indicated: 11:23
